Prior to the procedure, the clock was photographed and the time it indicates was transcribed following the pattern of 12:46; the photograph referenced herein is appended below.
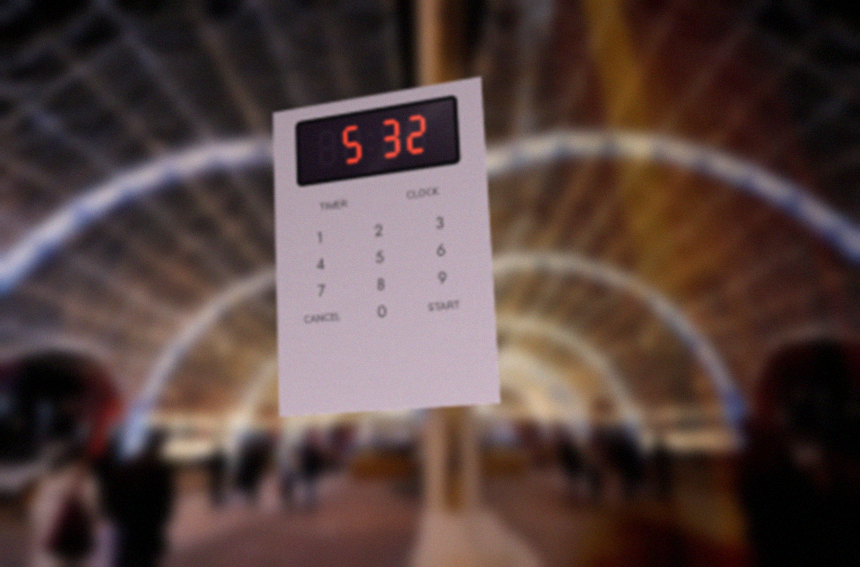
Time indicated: 5:32
